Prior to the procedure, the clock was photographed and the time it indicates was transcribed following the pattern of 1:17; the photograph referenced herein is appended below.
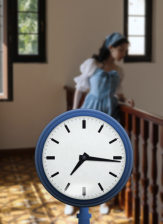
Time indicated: 7:16
